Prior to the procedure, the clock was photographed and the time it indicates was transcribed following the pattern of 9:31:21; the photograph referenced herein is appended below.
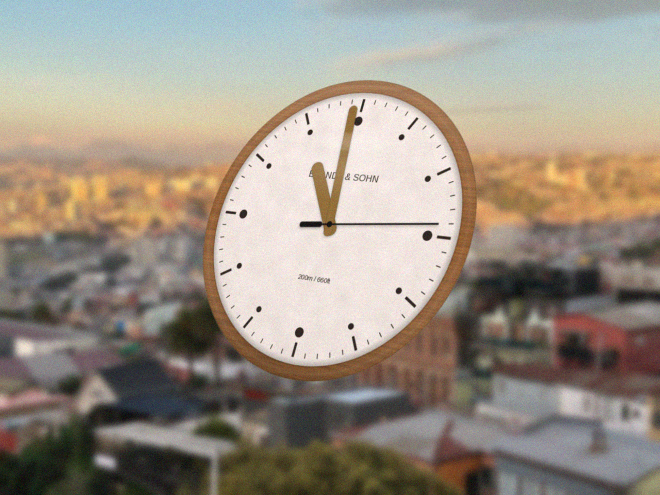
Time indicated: 10:59:14
